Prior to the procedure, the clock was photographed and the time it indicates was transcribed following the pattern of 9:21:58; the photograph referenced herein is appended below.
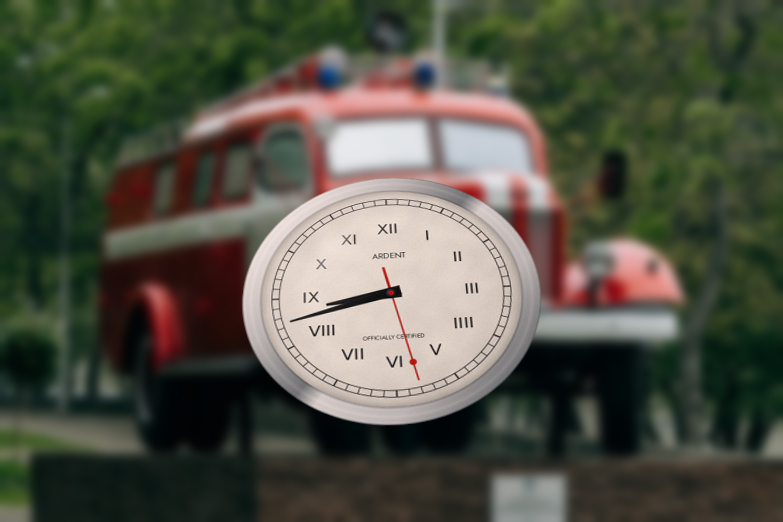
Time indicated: 8:42:28
